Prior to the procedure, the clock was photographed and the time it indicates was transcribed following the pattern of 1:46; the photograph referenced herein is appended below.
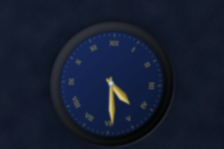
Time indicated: 4:29
